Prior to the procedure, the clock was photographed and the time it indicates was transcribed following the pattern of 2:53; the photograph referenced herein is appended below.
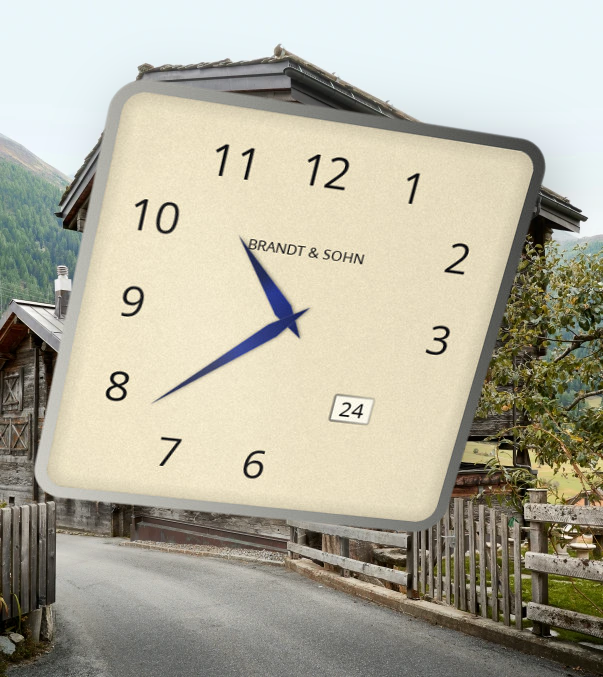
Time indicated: 10:38
